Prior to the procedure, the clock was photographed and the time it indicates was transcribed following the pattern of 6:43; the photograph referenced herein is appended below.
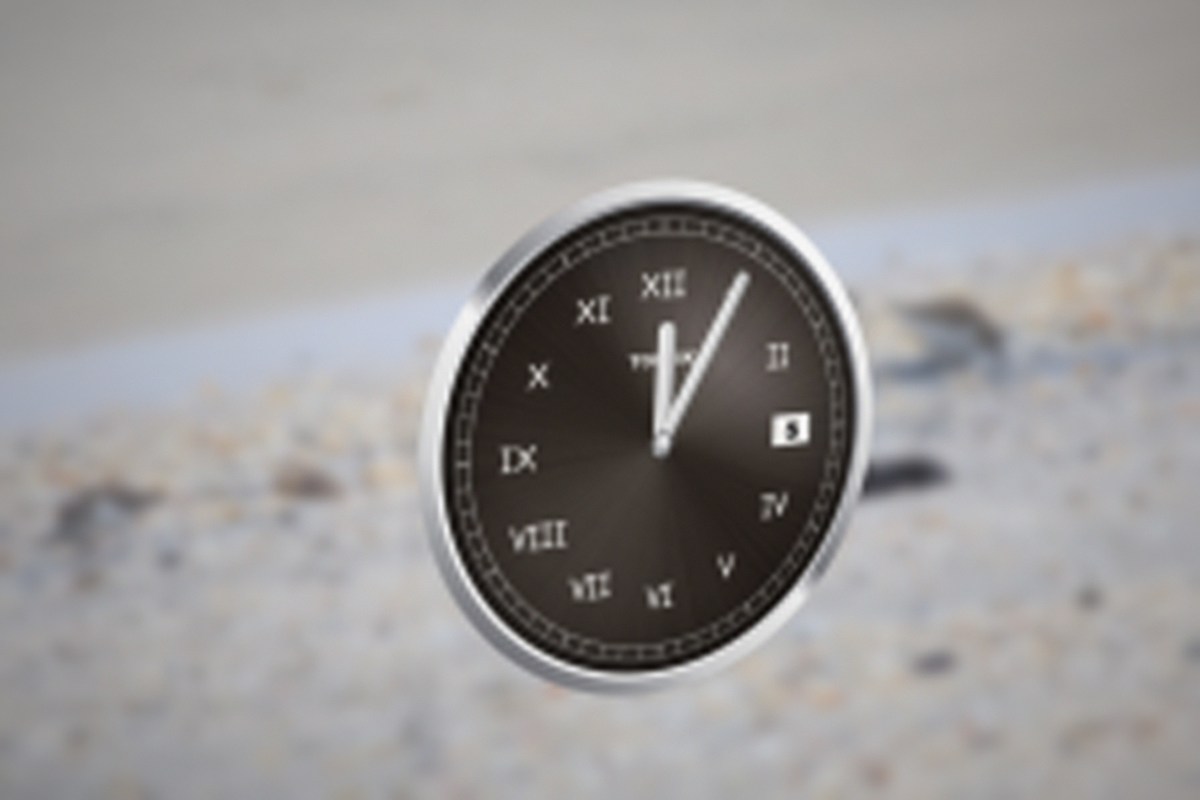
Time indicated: 12:05
